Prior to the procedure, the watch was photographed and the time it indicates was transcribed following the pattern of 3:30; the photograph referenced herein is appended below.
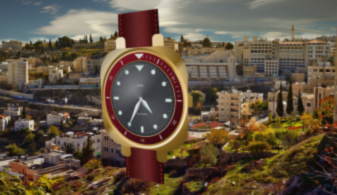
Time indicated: 4:35
